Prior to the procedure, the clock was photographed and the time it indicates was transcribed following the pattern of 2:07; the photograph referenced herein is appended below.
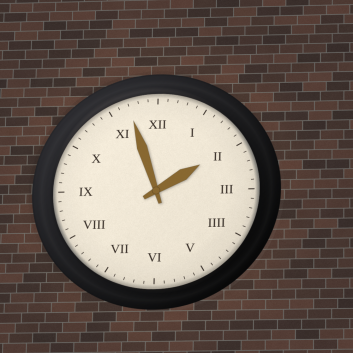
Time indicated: 1:57
